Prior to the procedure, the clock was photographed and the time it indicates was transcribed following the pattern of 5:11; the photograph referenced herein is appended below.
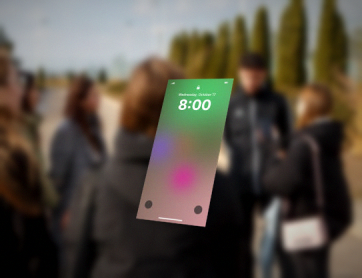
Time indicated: 8:00
